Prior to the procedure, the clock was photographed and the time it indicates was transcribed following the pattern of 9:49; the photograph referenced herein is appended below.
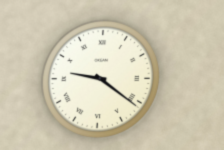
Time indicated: 9:21
